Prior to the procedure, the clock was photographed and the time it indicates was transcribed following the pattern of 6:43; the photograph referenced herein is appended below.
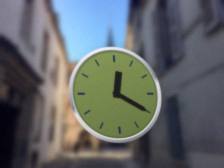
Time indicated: 12:20
